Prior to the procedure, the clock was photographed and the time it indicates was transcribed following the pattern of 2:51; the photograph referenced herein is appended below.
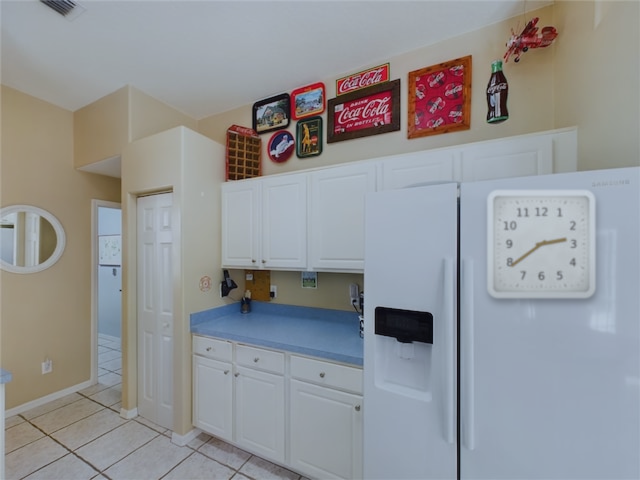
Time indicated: 2:39
